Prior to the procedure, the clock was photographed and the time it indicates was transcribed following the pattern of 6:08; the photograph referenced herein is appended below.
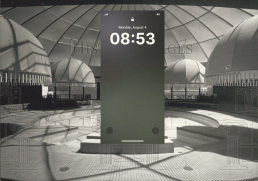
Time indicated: 8:53
